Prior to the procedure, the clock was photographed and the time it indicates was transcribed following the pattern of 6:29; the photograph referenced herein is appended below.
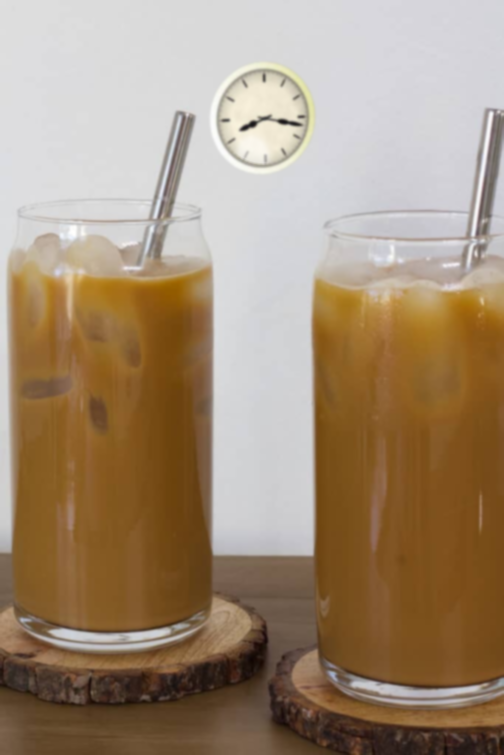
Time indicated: 8:17
